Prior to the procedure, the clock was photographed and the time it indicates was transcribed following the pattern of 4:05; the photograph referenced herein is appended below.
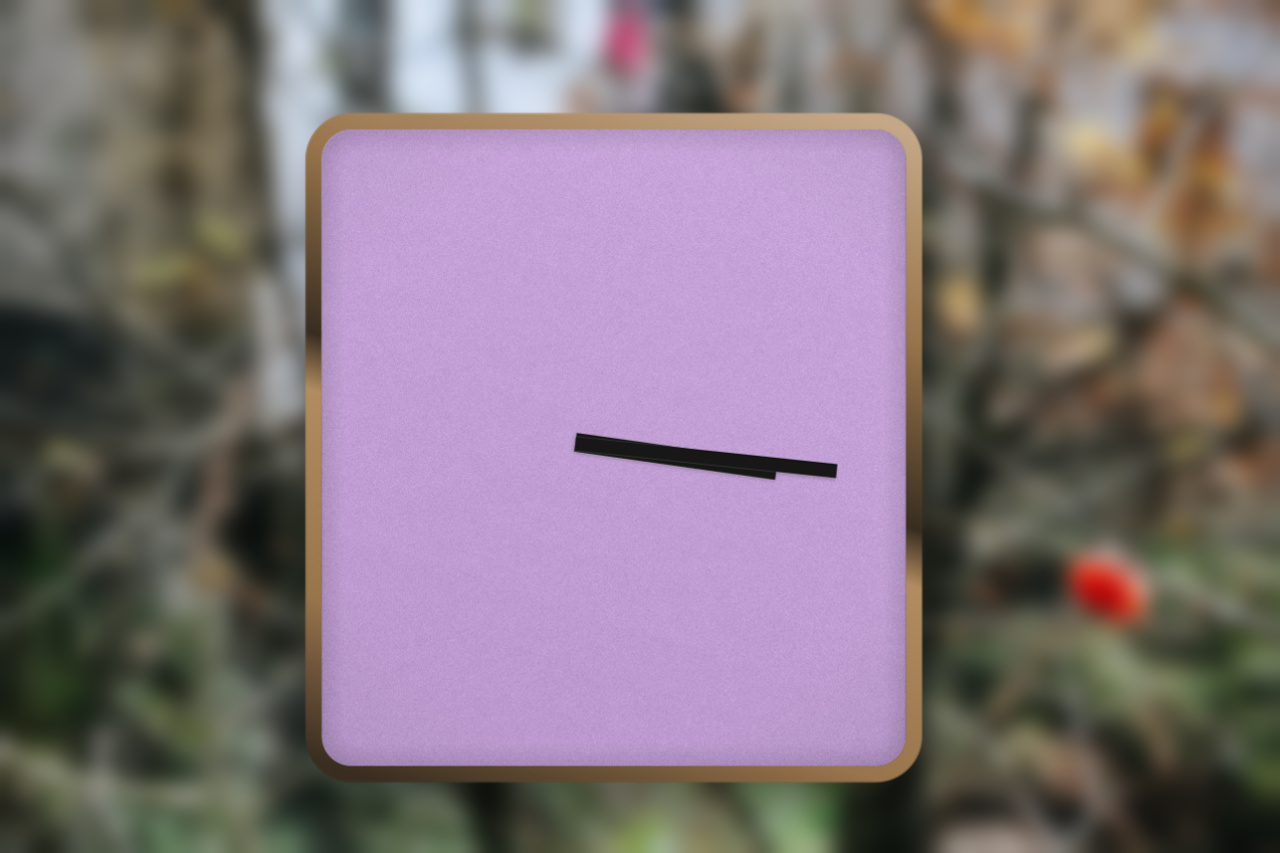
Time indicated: 3:16
